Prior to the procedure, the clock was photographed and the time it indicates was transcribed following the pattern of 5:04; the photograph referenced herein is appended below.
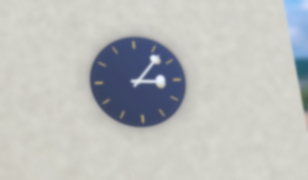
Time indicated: 3:07
